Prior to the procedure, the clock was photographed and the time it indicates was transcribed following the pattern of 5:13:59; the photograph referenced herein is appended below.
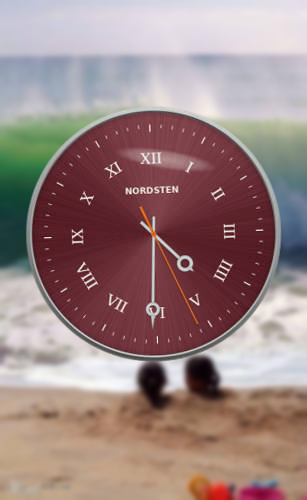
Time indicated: 4:30:26
